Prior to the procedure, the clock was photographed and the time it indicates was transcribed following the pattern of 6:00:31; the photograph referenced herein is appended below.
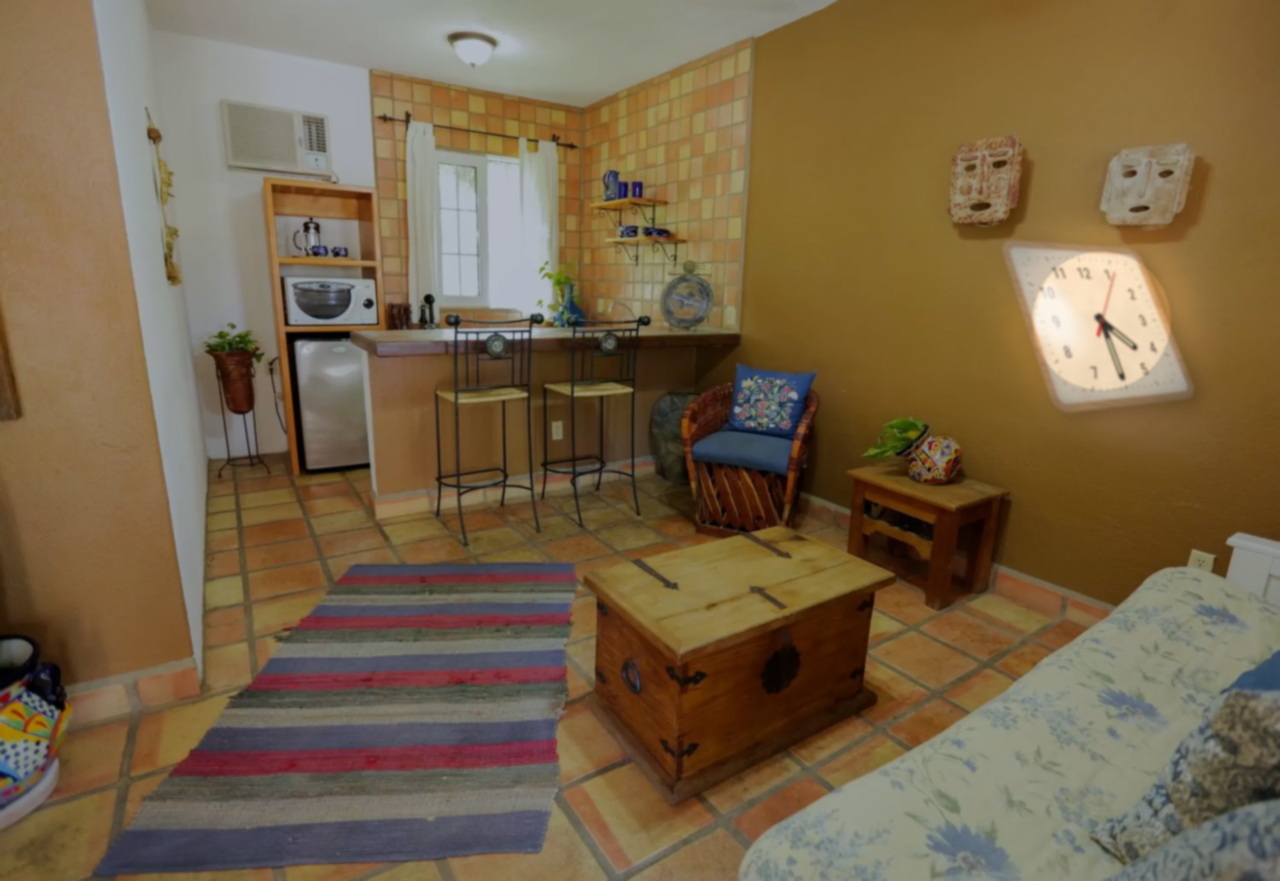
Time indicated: 4:30:06
